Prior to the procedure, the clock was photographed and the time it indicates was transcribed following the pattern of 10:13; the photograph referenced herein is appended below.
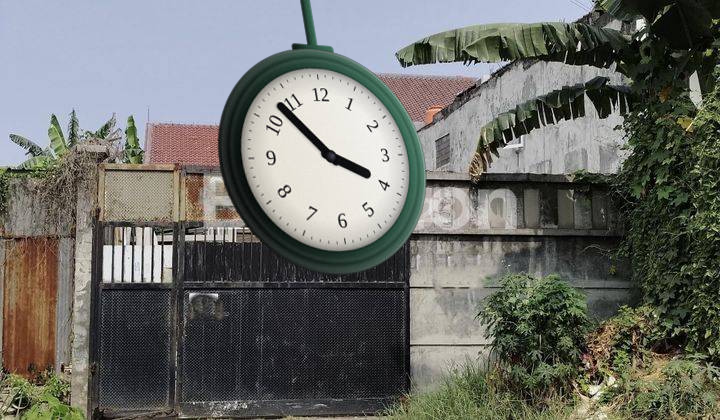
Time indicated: 3:53
